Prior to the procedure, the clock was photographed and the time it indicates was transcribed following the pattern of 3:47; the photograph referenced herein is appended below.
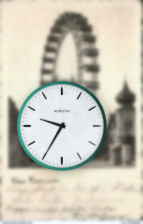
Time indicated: 9:35
